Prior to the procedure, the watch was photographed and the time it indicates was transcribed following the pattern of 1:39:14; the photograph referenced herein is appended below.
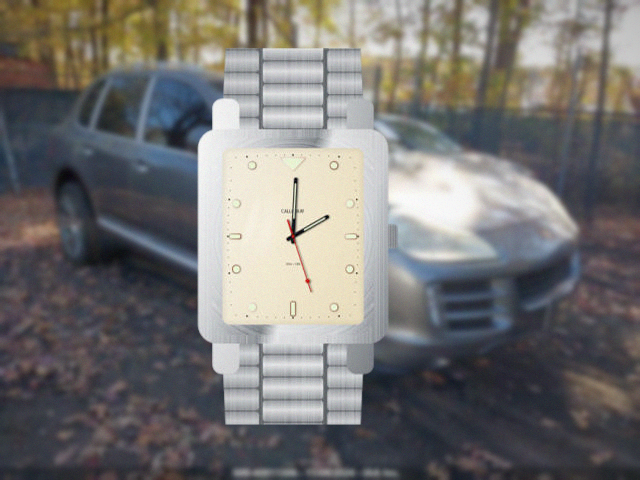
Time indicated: 2:00:27
